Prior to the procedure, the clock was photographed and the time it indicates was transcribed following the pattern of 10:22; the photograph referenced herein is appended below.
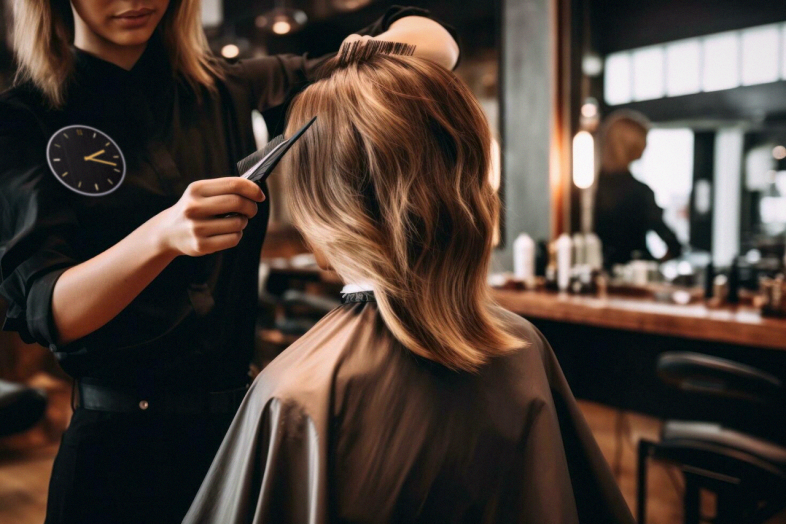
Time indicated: 2:18
